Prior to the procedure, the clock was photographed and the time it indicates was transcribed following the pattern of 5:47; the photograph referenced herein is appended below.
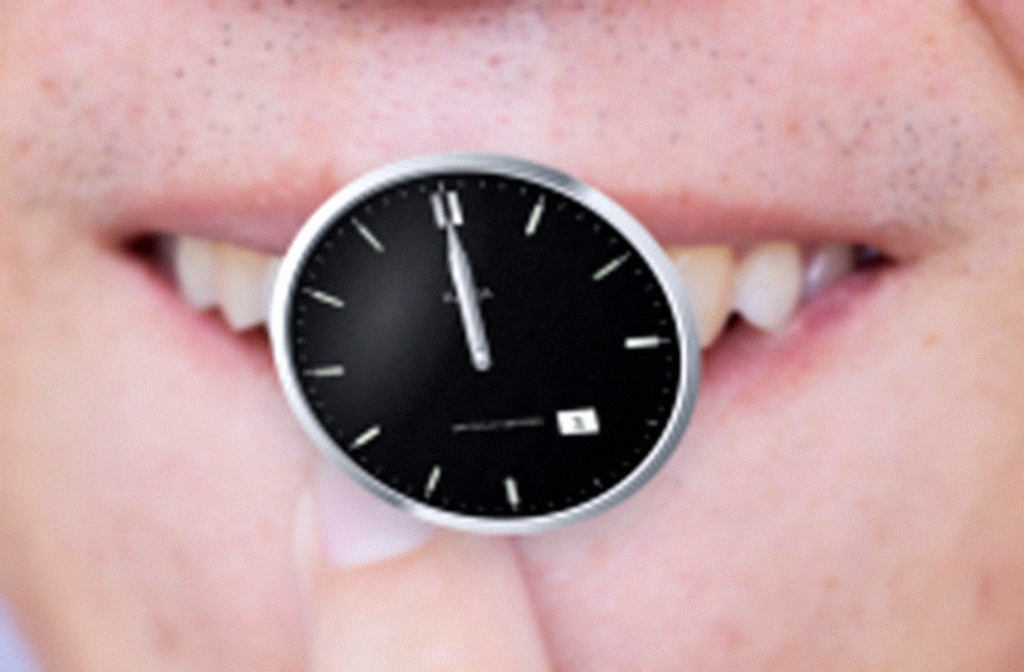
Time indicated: 12:00
